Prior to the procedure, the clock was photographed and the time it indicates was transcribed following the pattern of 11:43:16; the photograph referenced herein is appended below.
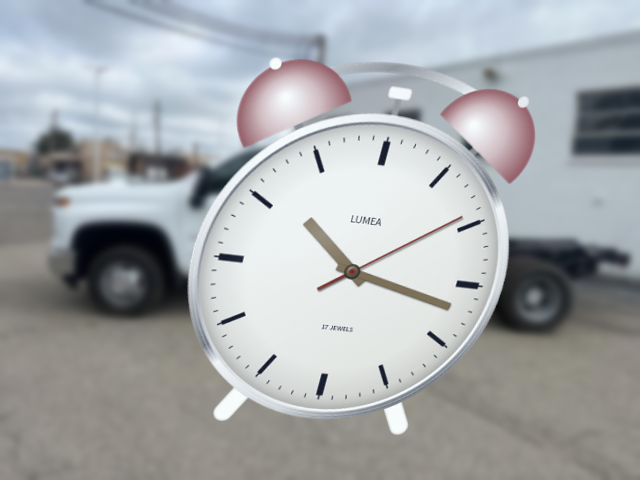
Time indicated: 10:17:09
